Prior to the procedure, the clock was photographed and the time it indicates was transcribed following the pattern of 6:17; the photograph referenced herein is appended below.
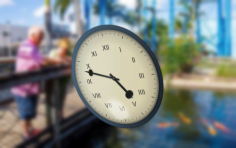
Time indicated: 4:48
